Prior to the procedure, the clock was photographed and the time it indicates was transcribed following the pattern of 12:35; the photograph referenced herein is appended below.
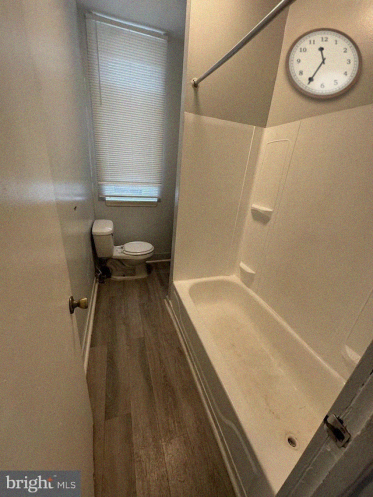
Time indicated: 11:35
